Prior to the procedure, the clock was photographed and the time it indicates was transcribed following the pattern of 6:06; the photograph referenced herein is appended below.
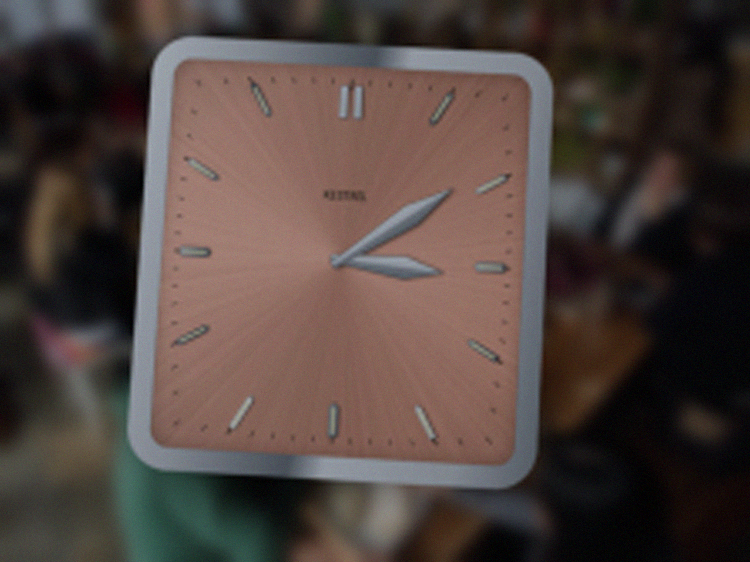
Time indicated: 3:09
